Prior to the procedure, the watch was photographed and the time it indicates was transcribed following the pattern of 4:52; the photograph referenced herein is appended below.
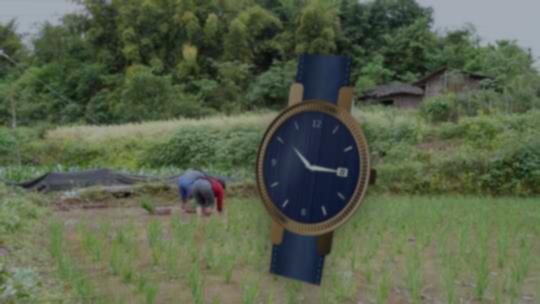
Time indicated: 10:15
